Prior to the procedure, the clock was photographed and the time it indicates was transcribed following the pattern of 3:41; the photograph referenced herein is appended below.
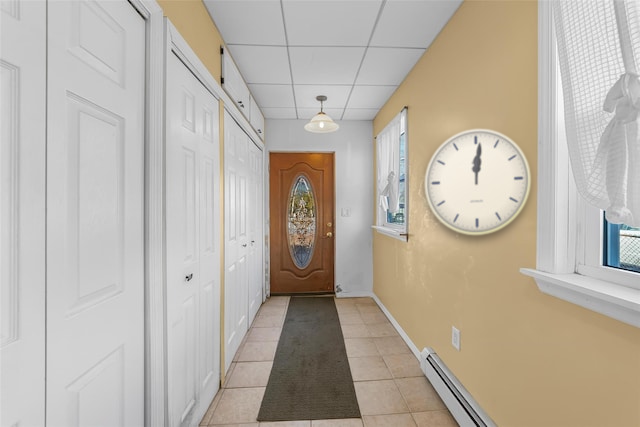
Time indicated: 12:01
